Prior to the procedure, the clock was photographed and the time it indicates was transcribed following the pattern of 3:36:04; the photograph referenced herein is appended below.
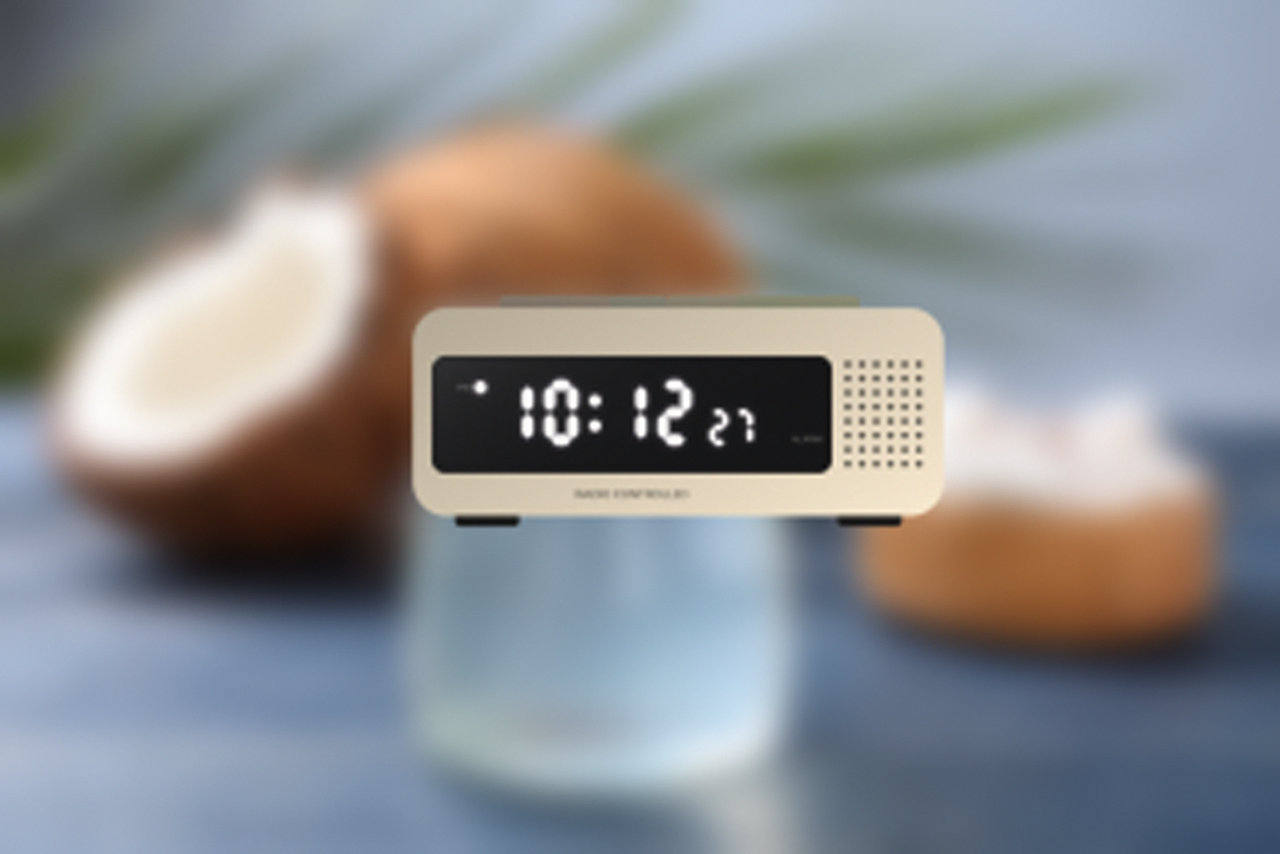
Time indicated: 10:12:27
